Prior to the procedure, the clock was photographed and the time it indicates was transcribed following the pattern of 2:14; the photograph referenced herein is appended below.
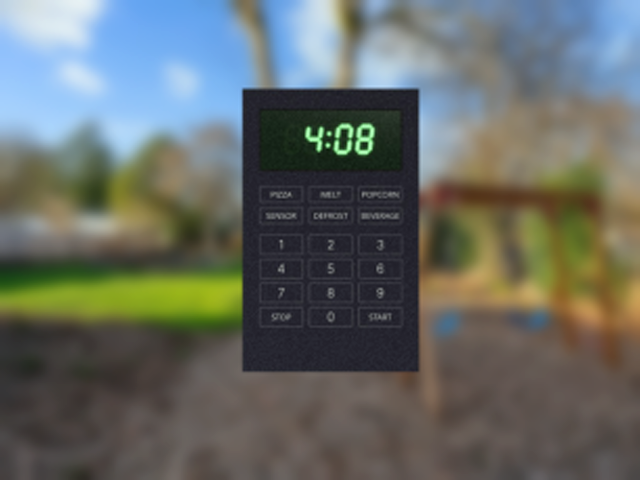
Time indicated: 4:08
